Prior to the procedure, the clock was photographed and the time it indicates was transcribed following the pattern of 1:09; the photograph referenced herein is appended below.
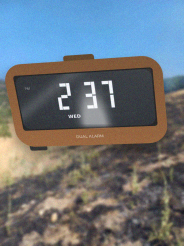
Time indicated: 2:37
